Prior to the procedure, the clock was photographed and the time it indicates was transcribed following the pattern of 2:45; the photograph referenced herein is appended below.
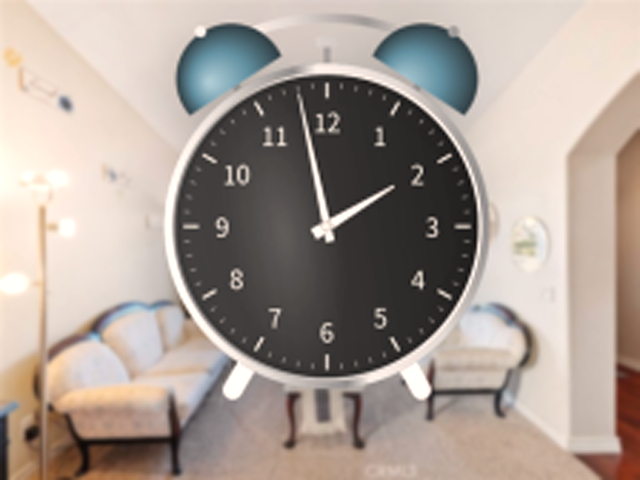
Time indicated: 1:58
